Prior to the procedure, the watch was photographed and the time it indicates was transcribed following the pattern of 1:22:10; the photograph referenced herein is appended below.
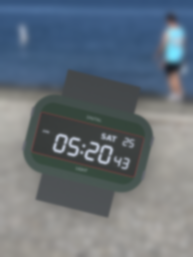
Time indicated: 5:20:43
